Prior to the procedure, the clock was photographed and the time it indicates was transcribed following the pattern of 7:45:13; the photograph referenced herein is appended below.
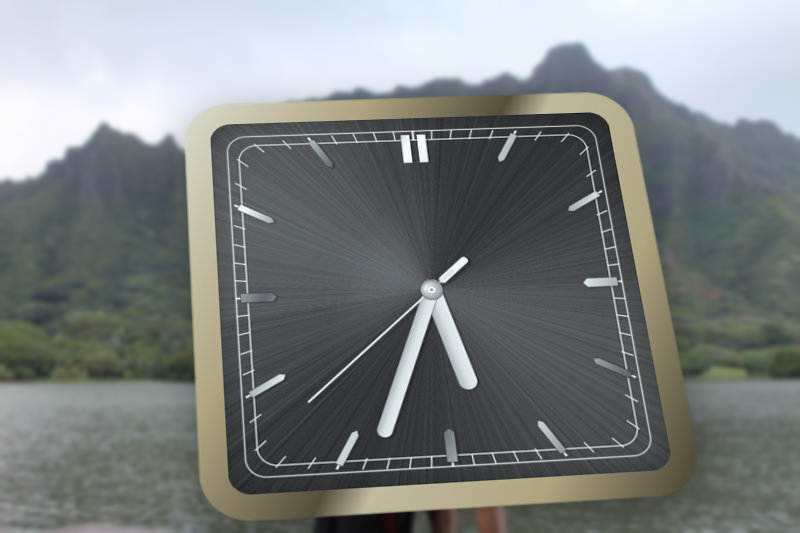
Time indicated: 5:33:38
